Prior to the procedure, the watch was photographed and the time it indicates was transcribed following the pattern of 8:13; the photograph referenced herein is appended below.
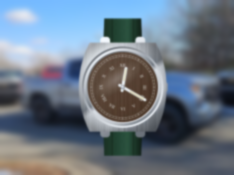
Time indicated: 12:20
